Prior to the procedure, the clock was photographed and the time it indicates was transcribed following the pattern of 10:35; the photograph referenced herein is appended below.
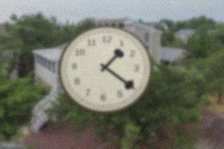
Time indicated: 1:21
